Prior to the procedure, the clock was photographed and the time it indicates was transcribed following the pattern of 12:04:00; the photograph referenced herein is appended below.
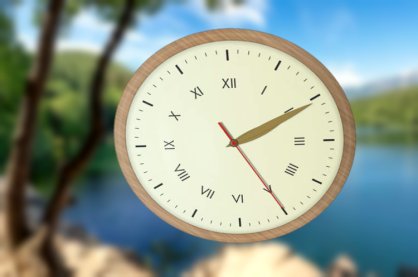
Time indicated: 2:10:25
